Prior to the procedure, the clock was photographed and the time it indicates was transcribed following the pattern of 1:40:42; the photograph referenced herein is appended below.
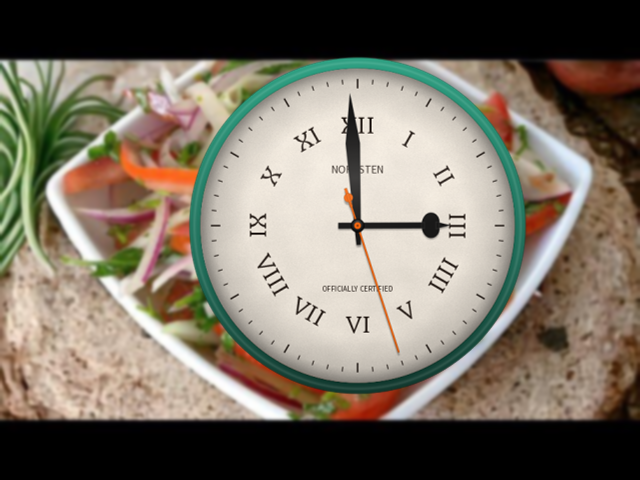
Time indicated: 2:59:27
